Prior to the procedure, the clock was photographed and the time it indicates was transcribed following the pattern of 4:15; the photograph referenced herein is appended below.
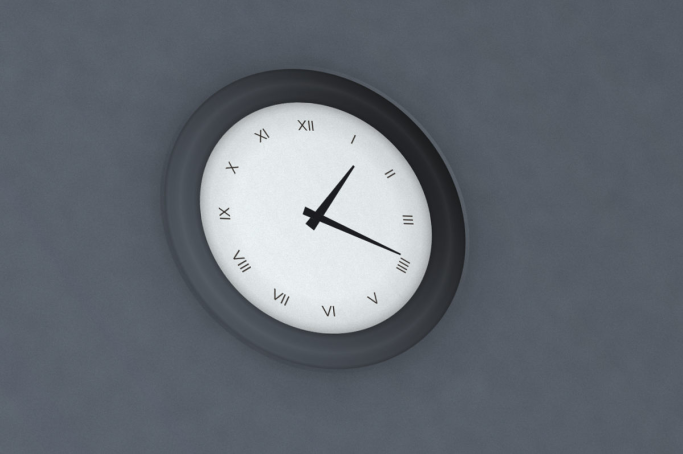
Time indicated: 1:19
